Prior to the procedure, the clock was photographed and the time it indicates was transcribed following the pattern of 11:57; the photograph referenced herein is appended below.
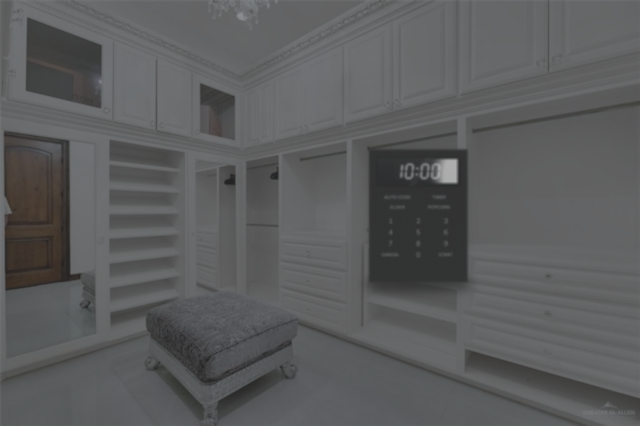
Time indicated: 10:00
